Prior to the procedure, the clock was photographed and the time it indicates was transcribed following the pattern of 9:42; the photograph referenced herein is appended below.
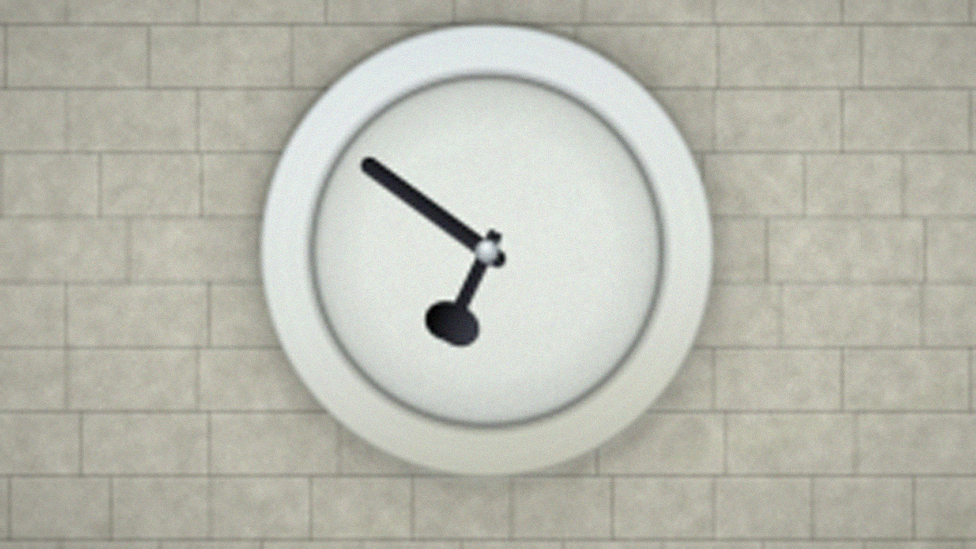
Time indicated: 6:51
